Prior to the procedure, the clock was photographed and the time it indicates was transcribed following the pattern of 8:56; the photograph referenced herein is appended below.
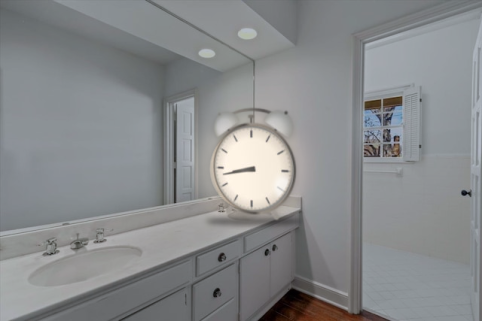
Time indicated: 8:43
